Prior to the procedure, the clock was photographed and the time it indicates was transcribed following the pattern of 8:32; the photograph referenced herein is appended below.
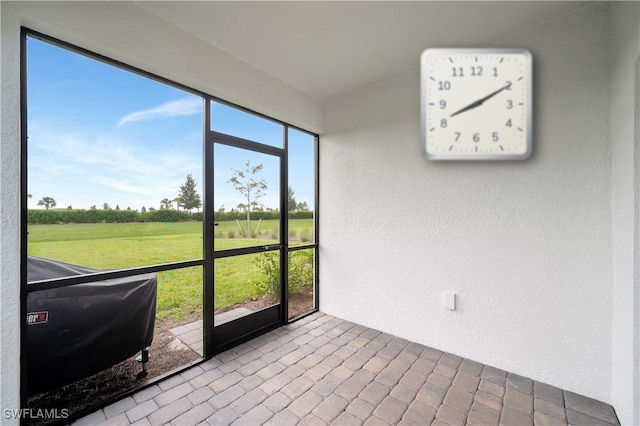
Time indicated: 8:10
